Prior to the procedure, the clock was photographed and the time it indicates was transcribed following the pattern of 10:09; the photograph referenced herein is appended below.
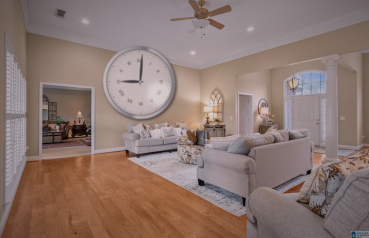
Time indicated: 9:01
